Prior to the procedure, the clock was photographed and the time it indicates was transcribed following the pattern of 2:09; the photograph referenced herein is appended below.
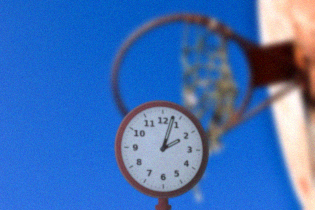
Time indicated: 2:03
